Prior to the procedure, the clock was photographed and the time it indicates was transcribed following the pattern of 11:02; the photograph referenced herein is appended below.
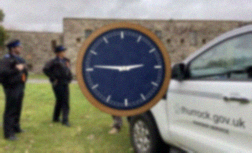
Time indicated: 2:46
